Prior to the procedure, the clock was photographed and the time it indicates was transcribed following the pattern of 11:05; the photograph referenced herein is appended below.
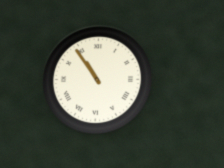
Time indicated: 10:54
